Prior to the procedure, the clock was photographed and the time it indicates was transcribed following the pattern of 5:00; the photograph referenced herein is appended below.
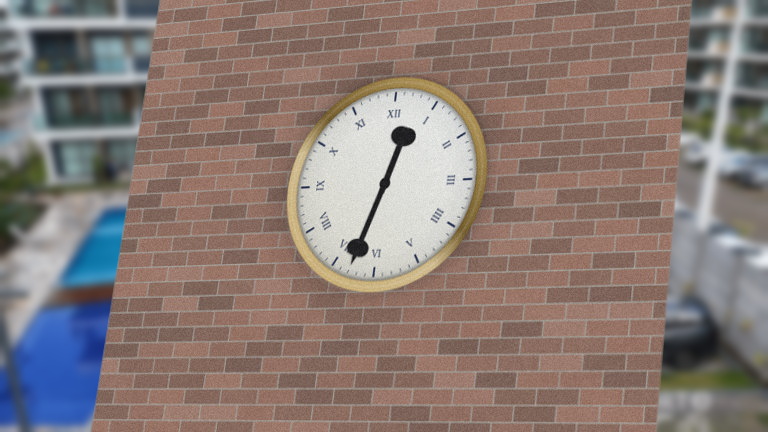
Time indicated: 12:33
